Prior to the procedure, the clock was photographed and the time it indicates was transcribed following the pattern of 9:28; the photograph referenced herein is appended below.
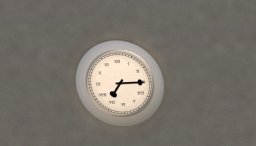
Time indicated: 7:15
